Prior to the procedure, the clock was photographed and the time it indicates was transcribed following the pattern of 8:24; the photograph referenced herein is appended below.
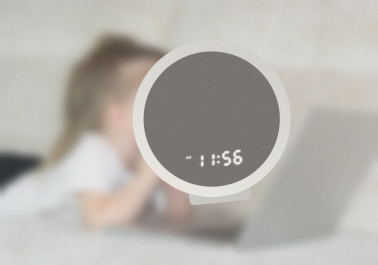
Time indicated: 11:56
